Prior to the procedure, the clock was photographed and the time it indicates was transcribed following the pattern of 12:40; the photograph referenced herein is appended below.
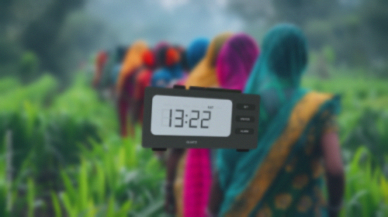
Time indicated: 13:22
